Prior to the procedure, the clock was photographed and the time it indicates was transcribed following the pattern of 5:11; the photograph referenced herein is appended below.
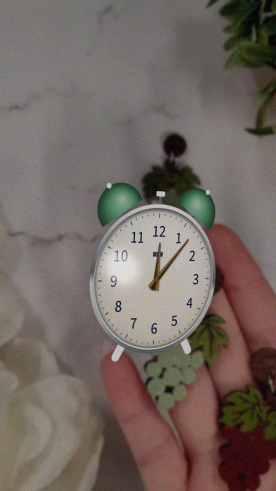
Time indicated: 12:07
